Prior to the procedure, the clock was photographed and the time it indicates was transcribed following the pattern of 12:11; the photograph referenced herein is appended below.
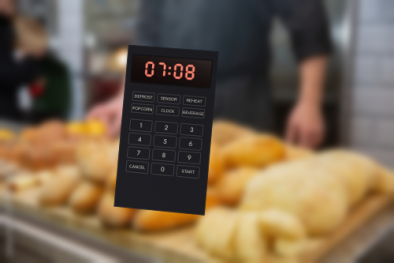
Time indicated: 7:08
